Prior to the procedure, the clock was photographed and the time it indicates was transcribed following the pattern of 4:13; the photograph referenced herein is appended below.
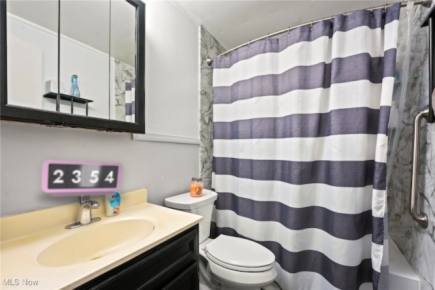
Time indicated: 23:54
